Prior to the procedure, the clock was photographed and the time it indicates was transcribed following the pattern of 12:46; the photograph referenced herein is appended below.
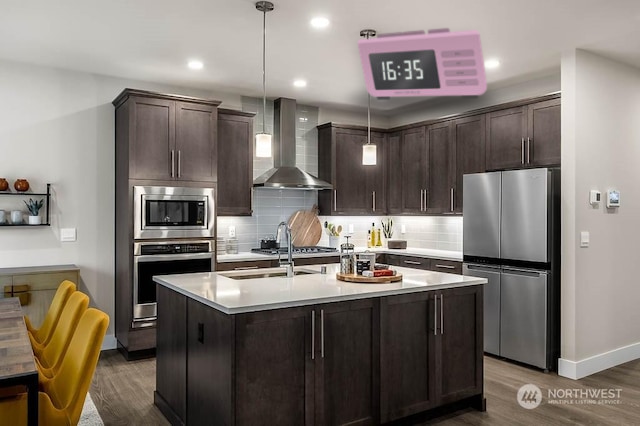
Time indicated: 16:35
